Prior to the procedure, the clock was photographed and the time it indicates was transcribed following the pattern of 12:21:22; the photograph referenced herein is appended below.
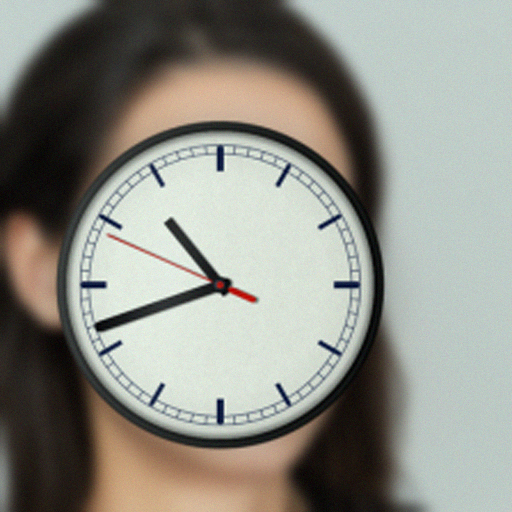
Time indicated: 10:41:49
